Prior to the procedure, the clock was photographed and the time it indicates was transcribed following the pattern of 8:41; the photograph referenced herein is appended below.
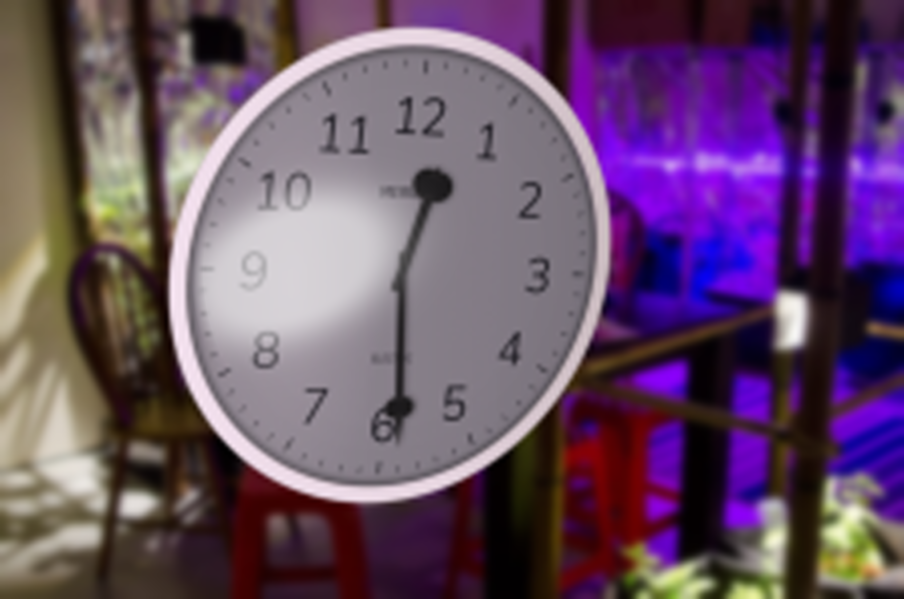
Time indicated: 12:29
